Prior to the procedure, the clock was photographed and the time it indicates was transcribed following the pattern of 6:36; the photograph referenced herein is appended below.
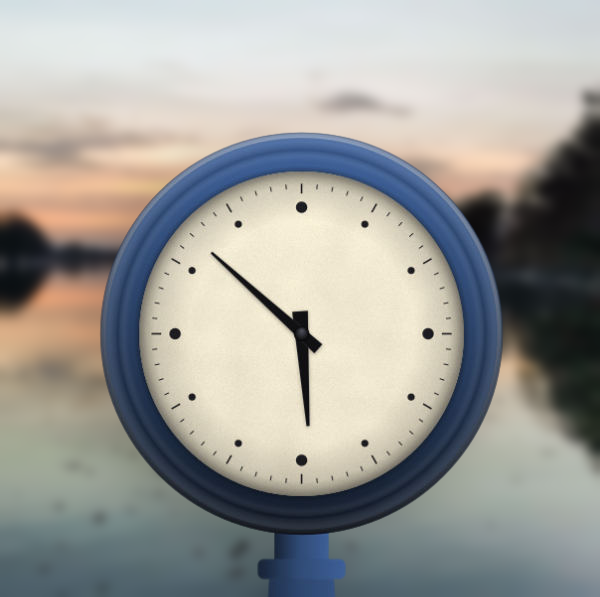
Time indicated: 5:52
